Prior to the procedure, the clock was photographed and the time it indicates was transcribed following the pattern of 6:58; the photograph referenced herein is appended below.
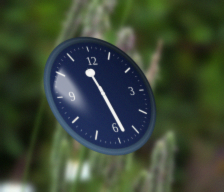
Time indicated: 11:28
